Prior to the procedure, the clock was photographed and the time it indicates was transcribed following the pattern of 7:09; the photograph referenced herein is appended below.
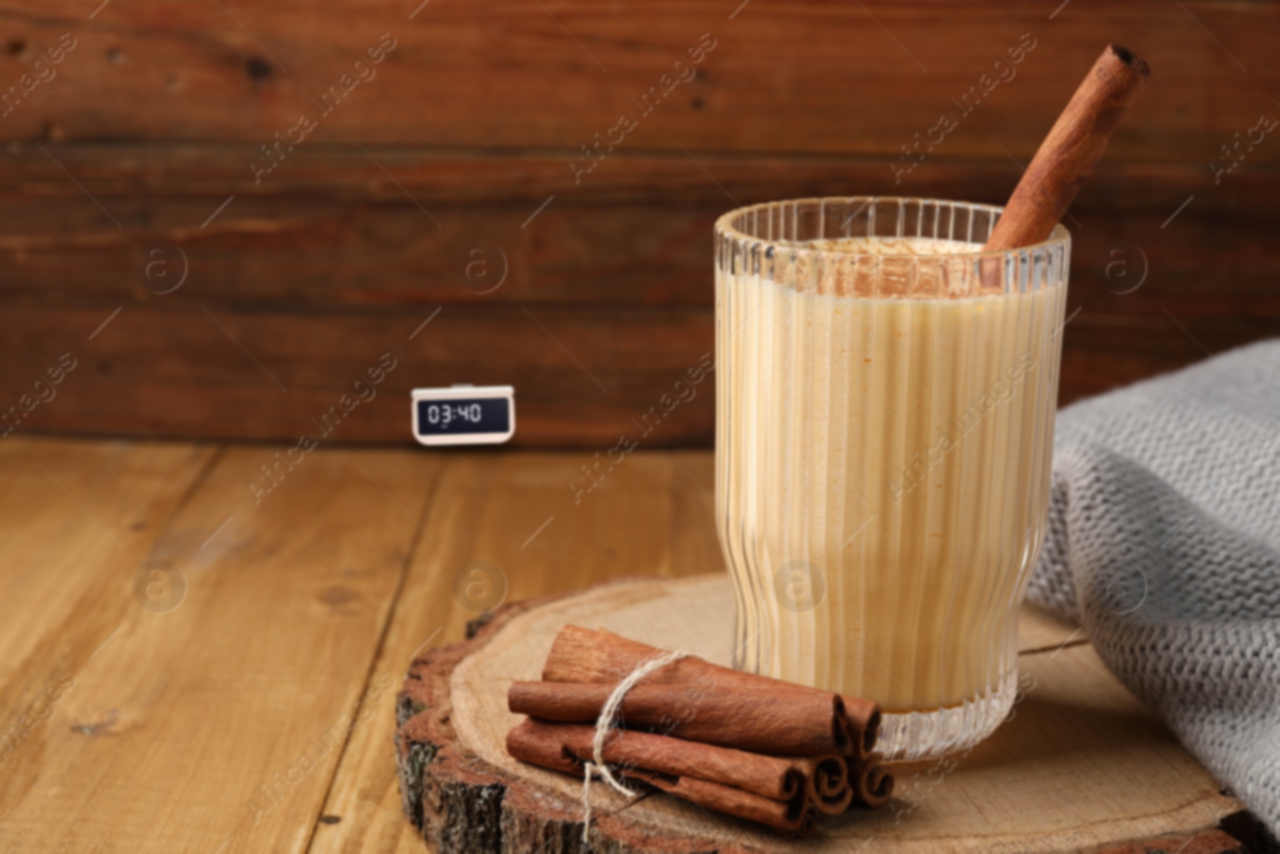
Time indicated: 3:40
